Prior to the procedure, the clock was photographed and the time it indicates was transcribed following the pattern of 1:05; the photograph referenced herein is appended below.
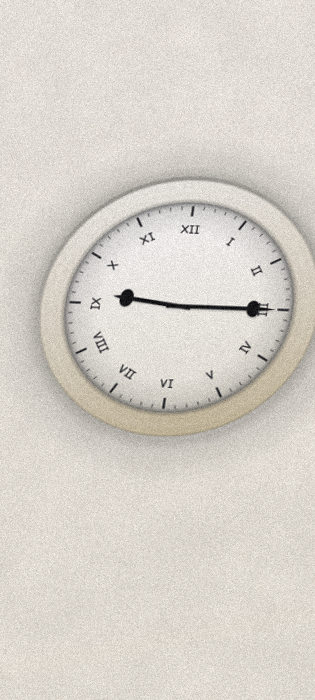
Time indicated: 9:15
